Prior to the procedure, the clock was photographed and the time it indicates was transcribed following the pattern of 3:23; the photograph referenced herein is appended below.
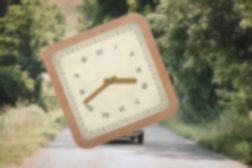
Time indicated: 3:42
